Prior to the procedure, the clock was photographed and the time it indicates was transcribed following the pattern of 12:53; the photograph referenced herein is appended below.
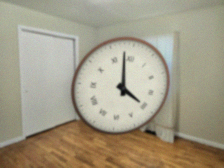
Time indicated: 3:58
